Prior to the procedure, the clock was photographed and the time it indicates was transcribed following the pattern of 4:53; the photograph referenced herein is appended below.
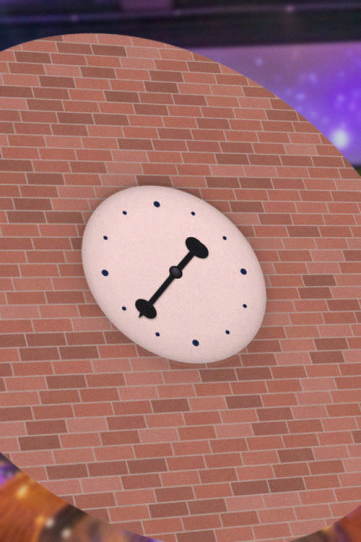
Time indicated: 1:38
